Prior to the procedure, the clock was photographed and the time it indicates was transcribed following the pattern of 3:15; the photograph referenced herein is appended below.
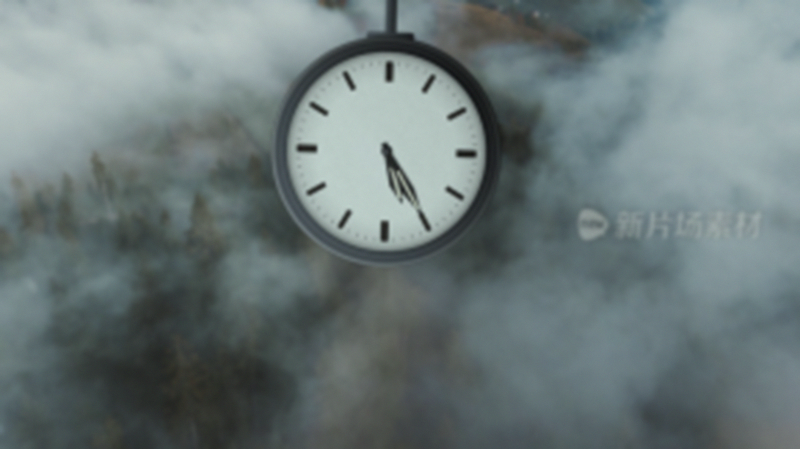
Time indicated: 5:25
